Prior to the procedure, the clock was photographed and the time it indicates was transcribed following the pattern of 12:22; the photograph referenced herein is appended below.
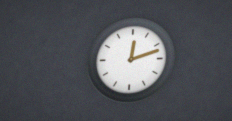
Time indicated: 12:12
